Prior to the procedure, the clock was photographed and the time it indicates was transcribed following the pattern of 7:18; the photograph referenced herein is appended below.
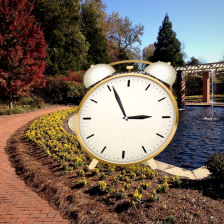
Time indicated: 2:56
